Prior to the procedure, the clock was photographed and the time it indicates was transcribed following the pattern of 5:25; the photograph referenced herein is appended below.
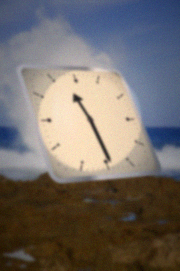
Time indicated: 11:29
